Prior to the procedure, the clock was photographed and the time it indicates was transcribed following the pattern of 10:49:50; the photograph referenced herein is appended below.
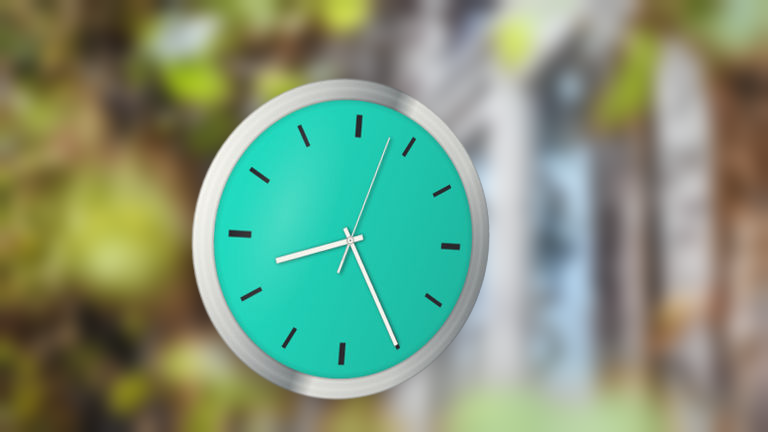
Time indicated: 8:25:03
